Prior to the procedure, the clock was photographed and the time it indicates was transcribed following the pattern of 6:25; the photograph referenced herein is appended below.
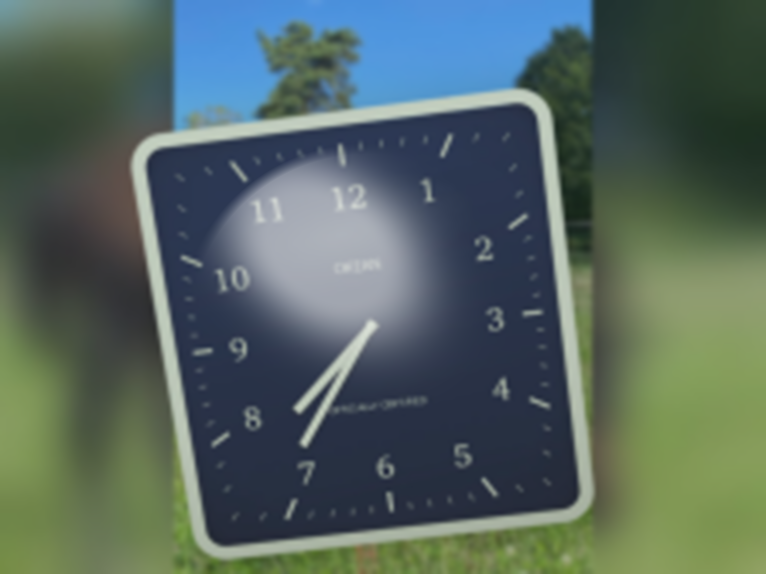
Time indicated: 7:36
